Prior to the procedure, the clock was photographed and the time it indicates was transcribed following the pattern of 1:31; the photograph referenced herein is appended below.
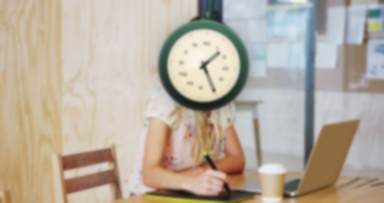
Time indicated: 1:25
